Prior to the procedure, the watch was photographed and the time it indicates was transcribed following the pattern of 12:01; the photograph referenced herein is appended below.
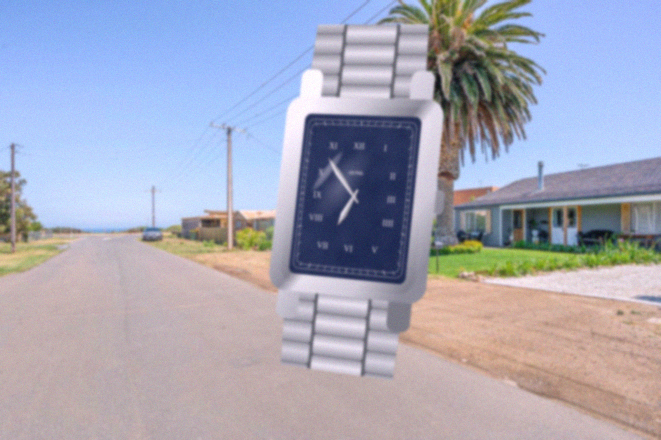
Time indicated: 6:53
